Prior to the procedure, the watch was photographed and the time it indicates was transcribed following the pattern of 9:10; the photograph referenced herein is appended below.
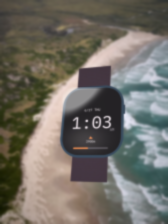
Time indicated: 1:03
